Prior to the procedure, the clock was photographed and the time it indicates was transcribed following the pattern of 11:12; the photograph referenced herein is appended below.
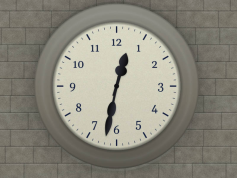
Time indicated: 12:32
